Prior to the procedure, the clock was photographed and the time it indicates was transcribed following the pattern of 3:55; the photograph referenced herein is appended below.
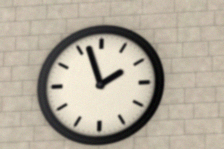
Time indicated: 1:57
